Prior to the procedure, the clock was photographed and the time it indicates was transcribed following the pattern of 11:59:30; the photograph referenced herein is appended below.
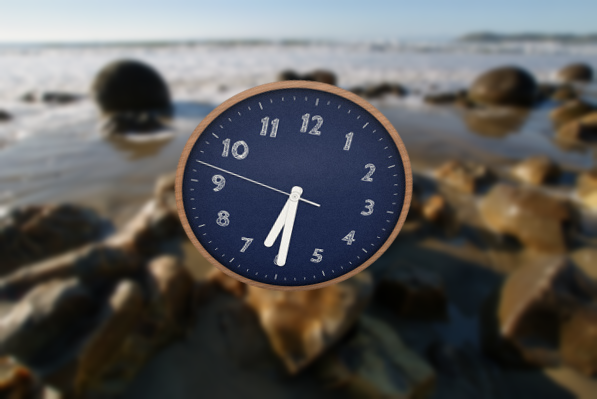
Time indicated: 6:29:47
